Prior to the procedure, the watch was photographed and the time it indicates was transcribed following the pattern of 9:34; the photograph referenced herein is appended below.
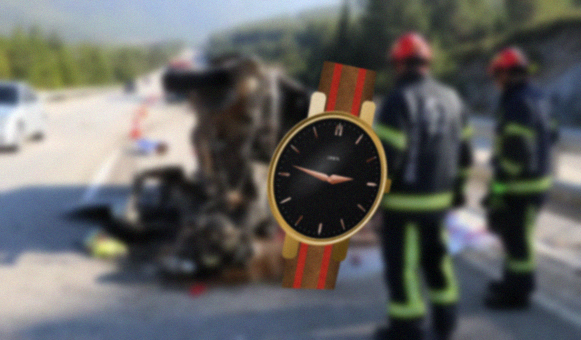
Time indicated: 2:47
